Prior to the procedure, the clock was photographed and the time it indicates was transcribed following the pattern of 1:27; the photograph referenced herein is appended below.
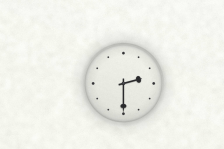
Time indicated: 2:30
